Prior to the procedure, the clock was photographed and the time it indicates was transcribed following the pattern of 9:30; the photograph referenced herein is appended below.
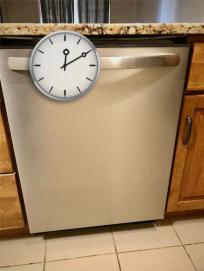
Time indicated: 12:10
